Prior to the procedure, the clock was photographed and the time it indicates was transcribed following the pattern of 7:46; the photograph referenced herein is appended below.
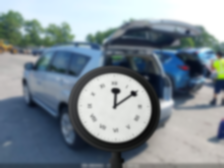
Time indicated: 12:09
